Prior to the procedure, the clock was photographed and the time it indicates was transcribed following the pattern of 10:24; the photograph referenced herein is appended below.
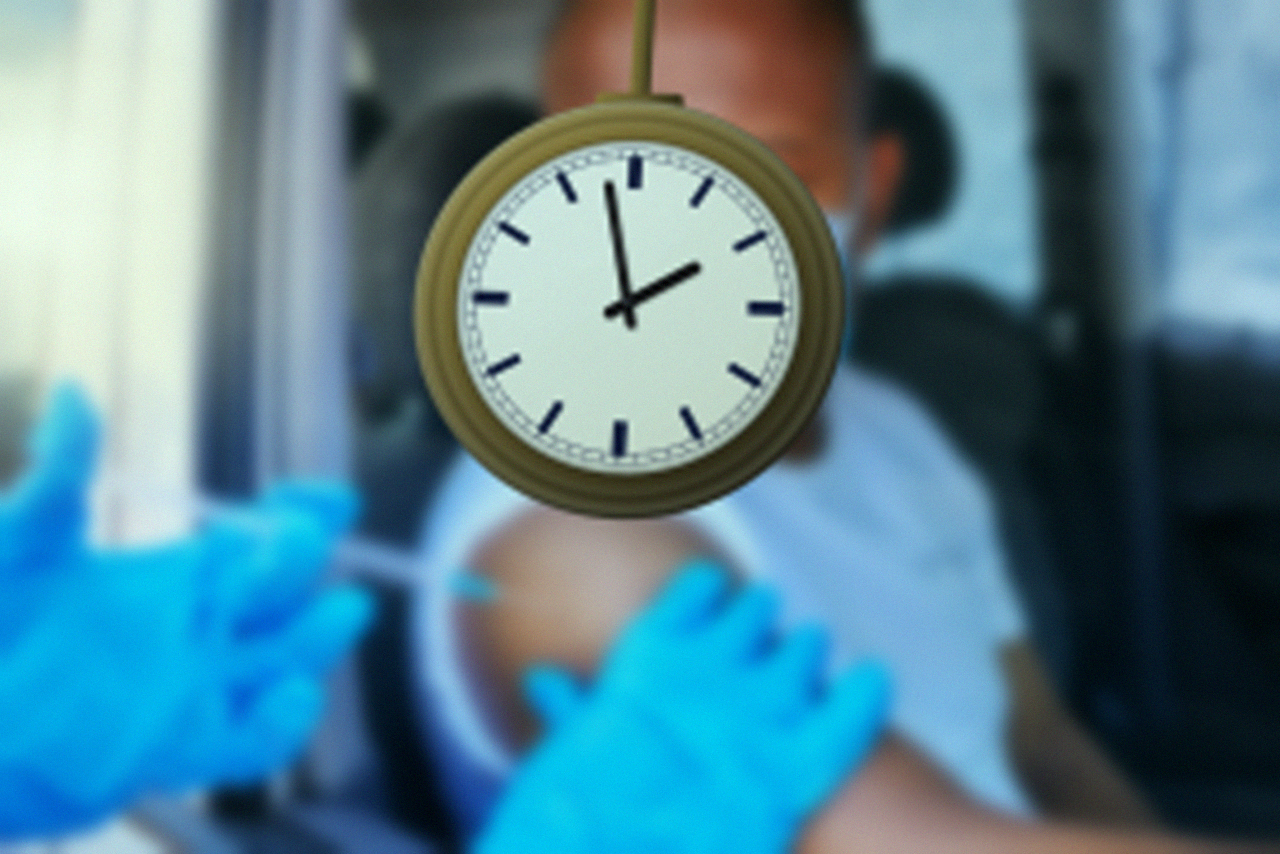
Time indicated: 1:58
